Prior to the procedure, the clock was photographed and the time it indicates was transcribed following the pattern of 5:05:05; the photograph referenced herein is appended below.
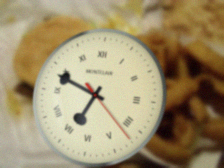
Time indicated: 6:48:22
